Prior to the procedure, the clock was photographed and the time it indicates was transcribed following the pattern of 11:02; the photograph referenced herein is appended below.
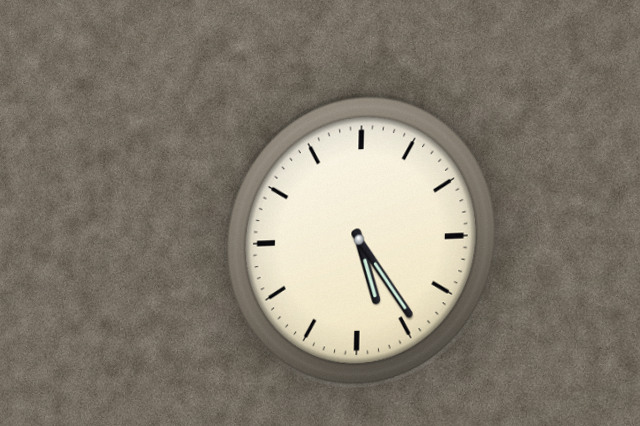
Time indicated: 5:24
